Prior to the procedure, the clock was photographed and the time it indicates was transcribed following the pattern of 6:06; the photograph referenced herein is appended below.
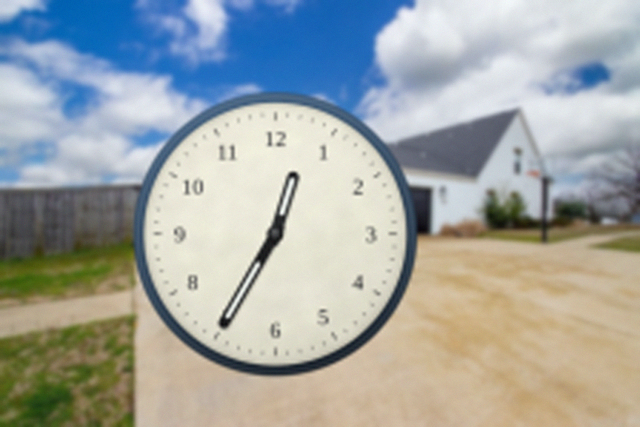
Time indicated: 12:35
